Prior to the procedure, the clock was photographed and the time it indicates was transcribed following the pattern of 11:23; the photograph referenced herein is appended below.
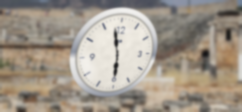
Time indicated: 5:58
